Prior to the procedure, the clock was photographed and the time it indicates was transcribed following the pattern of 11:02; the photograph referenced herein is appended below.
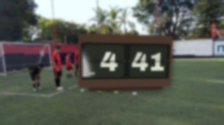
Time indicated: 4:41
